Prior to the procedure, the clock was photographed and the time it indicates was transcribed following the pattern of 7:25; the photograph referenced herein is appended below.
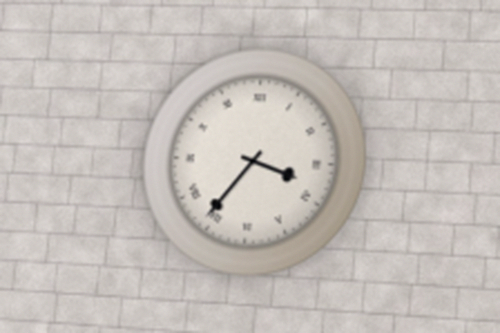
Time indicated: 3:36
